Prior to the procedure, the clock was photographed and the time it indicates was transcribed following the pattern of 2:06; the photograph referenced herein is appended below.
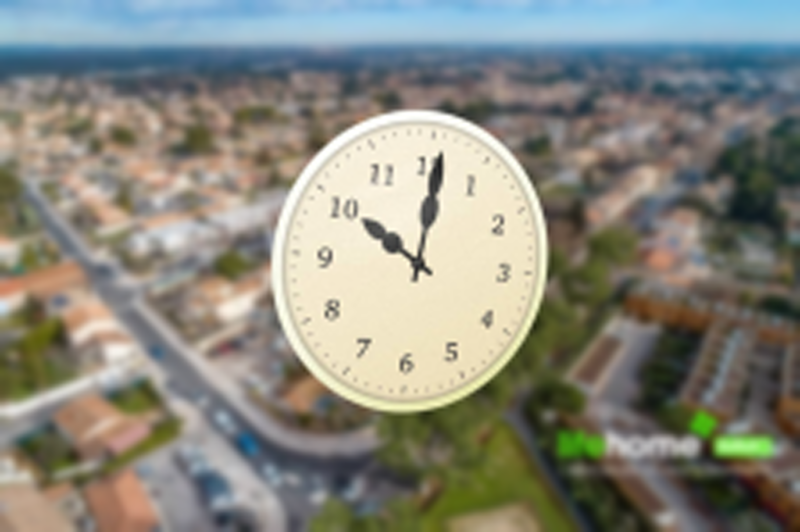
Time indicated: 10:01
